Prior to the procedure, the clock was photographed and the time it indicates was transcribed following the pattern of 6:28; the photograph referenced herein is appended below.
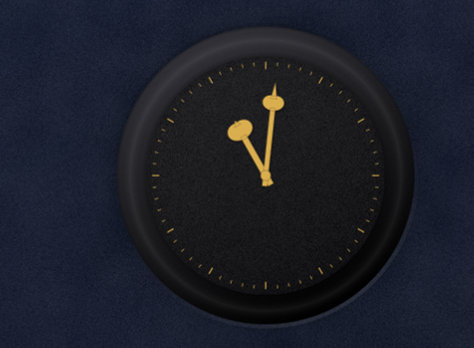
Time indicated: 11:01
